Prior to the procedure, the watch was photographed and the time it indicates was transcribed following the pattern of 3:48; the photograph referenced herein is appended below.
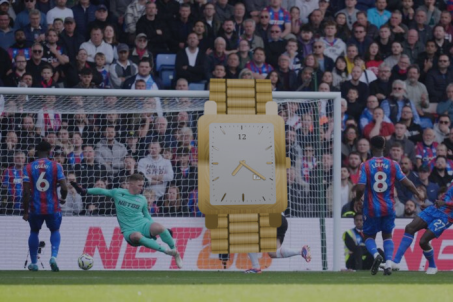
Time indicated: 7:21
